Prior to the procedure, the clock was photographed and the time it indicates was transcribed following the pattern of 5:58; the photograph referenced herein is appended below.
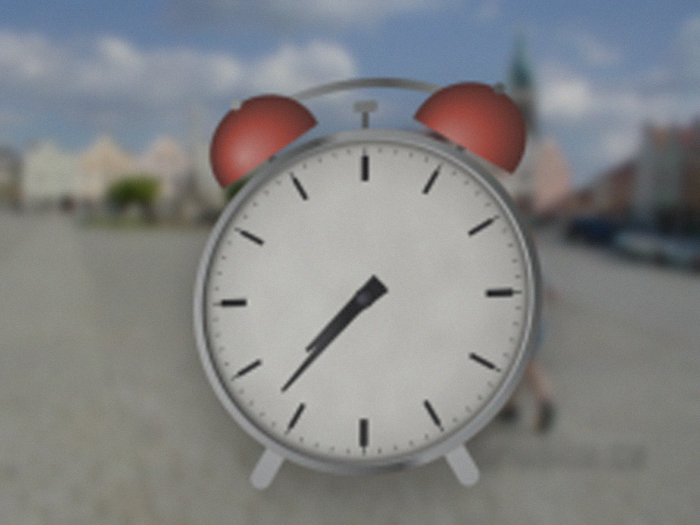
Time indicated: 7:37
